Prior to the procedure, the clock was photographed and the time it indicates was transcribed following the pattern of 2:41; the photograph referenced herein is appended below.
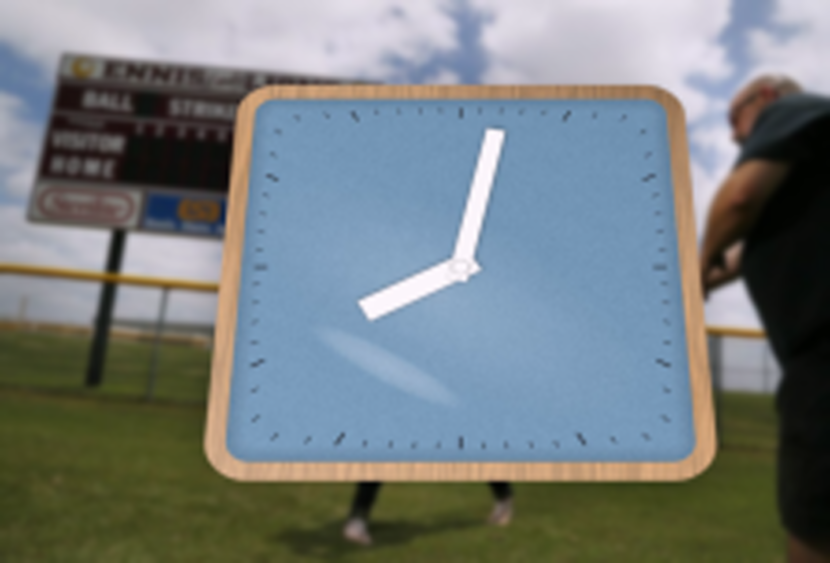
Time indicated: 8:02
